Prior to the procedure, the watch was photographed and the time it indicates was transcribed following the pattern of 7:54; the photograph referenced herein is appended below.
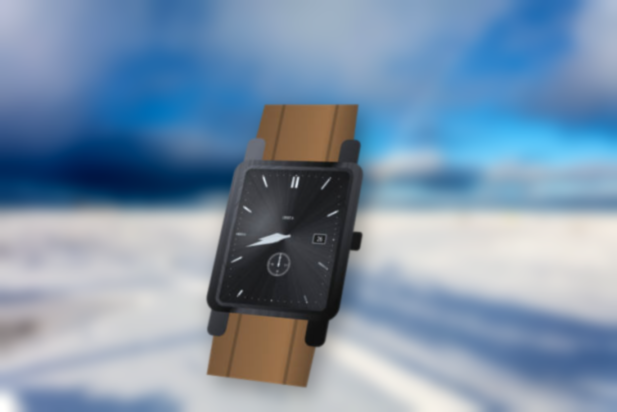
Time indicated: 8:42
